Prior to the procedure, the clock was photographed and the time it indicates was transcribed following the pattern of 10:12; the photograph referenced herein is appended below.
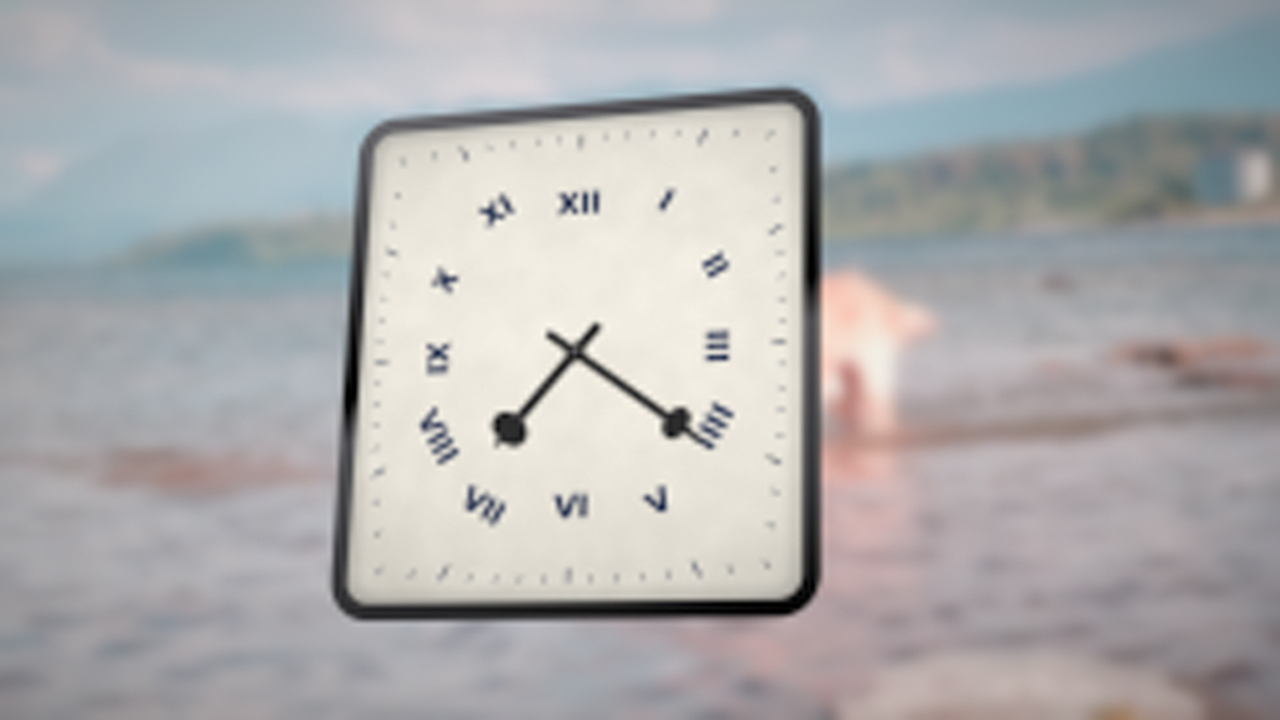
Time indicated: 7:21
